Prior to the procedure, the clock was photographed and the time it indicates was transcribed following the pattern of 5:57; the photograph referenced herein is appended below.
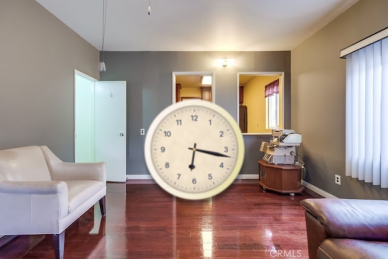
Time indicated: 6:17
